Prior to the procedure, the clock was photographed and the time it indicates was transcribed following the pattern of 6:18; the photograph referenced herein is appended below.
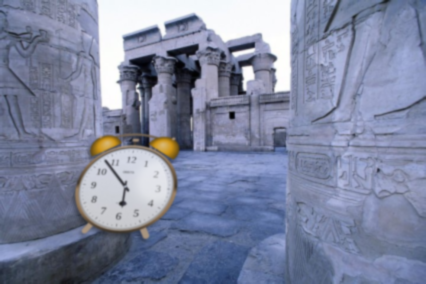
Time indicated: 5:53
